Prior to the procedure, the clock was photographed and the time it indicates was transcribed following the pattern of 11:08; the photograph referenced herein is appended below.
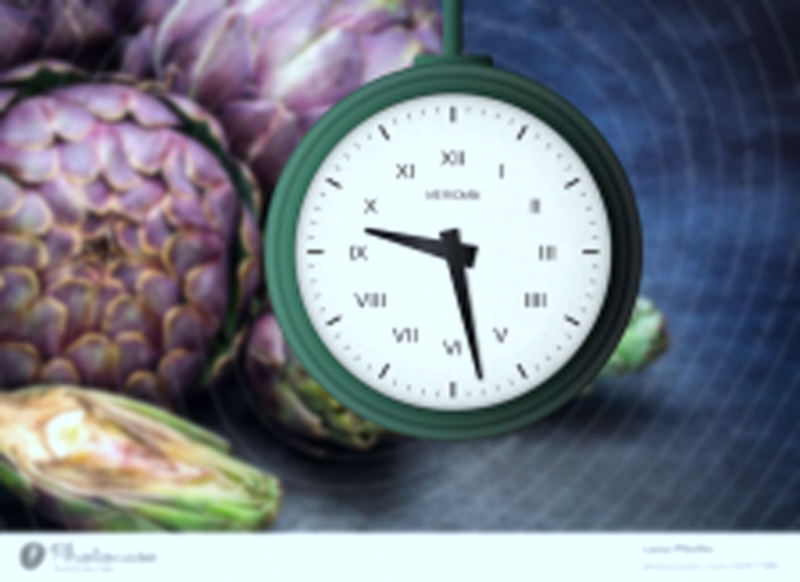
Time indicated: 9:28
